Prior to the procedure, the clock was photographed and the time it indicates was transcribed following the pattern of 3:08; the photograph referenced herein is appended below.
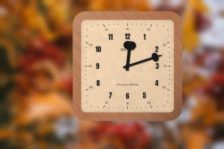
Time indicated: 12:12
